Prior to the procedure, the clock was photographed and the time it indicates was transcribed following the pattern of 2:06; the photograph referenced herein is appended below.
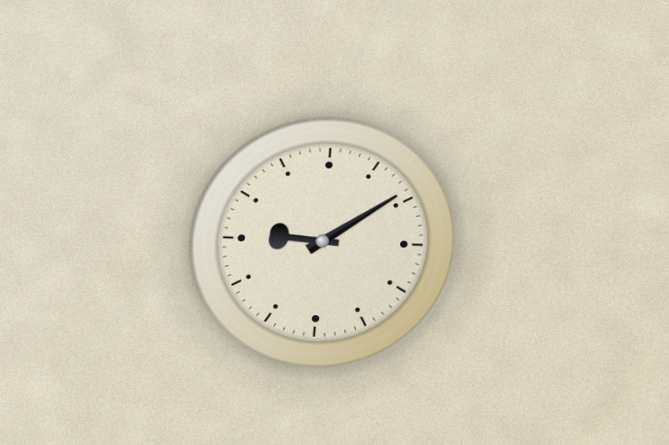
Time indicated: 9:09
